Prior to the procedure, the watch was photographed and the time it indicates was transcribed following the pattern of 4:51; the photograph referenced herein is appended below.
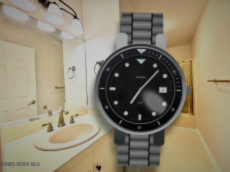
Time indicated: 7:07
